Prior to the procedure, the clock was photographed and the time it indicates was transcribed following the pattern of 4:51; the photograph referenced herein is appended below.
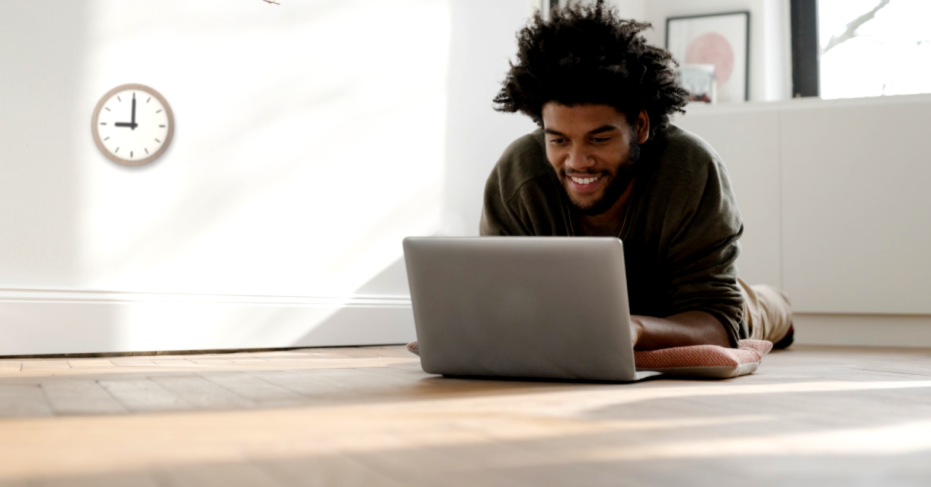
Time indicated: 9:00
